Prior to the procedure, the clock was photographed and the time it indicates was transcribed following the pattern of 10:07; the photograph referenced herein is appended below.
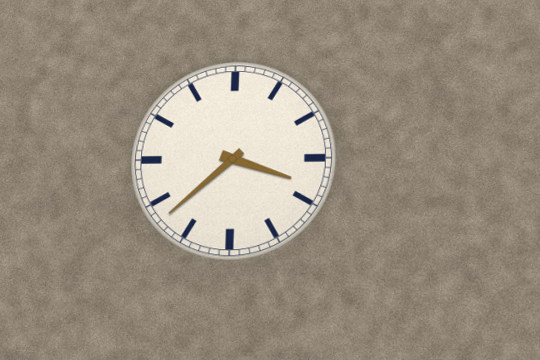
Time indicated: 3:38
